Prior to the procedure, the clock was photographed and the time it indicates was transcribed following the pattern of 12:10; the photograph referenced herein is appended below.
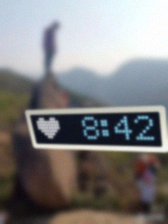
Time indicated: 8:42
